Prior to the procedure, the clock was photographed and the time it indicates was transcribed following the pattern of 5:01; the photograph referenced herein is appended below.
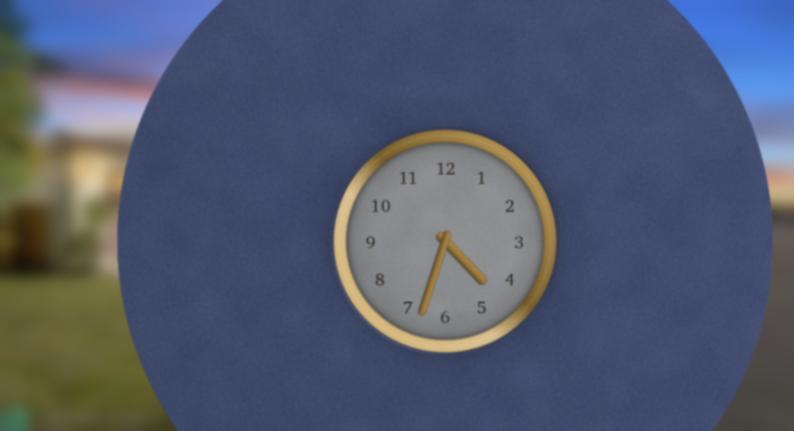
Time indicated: 4:33
